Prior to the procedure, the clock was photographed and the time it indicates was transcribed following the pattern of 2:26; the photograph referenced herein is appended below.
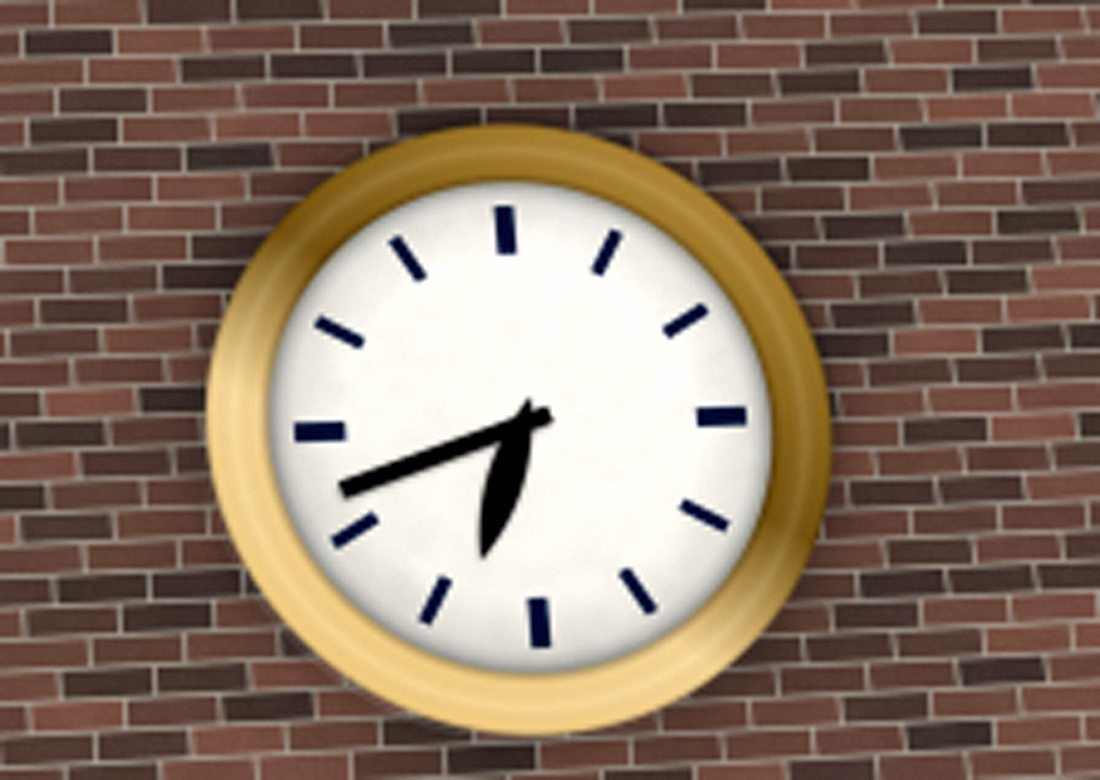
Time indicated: 6:42
